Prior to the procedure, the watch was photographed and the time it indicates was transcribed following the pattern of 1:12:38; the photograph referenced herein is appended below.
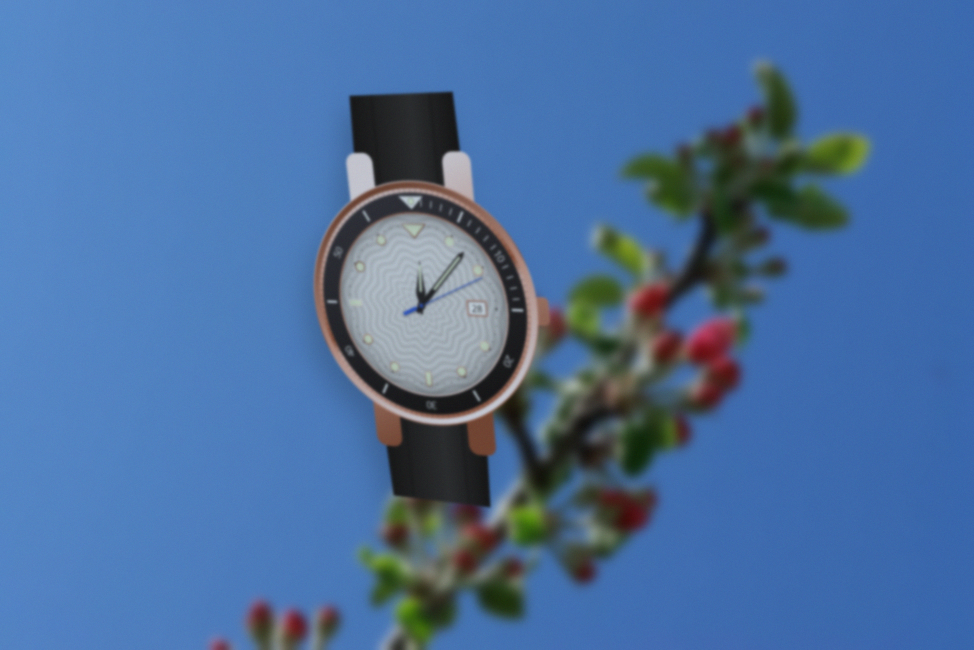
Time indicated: 12:07:11
